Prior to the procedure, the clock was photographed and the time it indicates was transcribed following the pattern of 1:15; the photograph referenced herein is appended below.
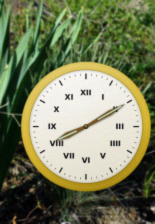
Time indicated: 8:10
